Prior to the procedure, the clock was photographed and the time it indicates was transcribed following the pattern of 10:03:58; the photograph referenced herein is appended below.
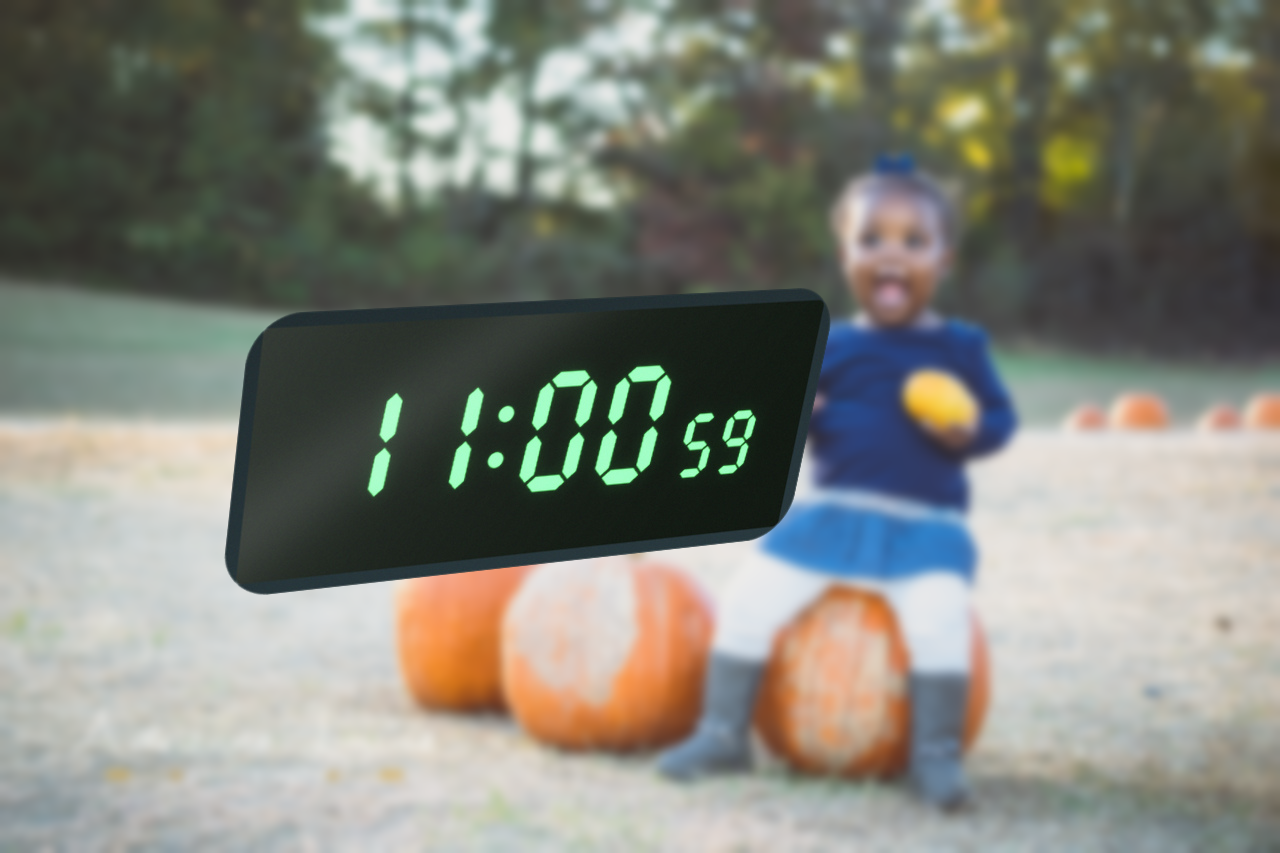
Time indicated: 11:00:59
